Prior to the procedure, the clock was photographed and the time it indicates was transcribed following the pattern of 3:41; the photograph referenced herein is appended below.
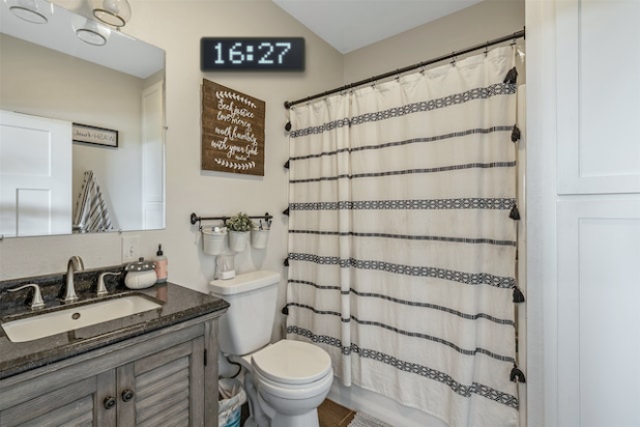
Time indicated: 16:27
